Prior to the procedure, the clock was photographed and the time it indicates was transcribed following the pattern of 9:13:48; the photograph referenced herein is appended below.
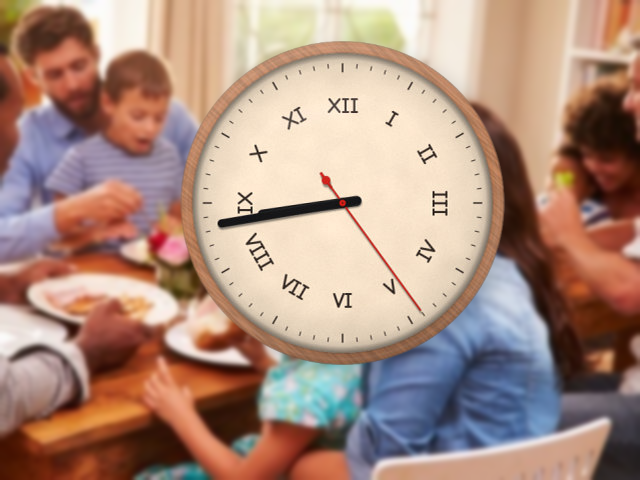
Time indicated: 8:43:24
